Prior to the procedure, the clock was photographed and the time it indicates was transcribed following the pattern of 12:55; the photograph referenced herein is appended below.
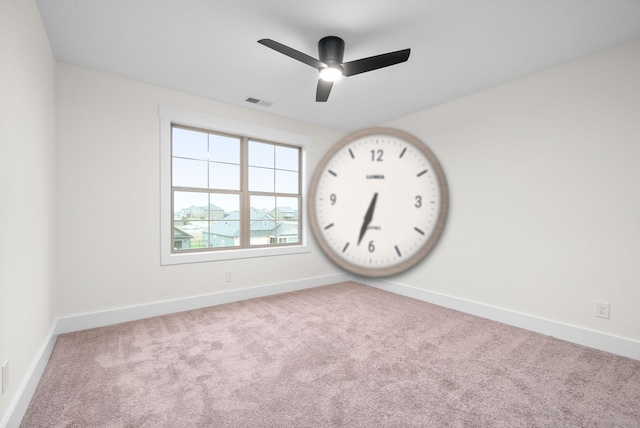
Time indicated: 6:33
